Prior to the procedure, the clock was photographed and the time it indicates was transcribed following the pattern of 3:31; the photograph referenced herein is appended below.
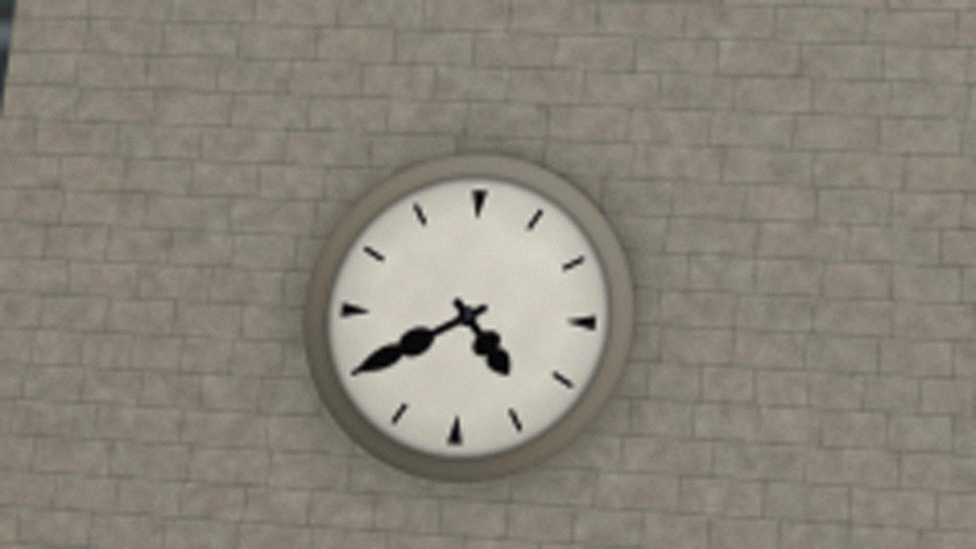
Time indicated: 4:40
